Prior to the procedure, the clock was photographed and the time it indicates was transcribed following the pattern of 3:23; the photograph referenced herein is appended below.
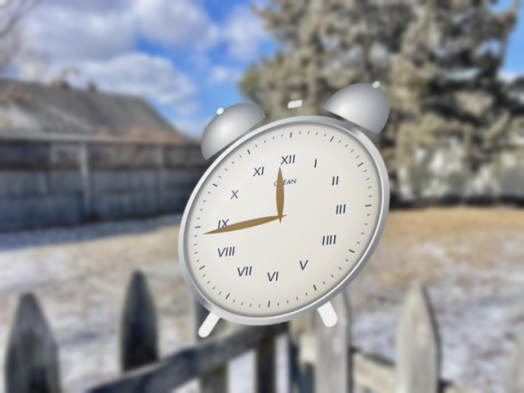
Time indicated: 11:44
